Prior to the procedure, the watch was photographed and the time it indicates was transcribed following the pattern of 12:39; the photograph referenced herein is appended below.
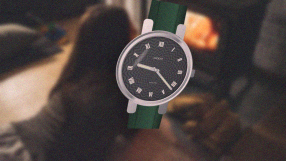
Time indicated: 9:22
